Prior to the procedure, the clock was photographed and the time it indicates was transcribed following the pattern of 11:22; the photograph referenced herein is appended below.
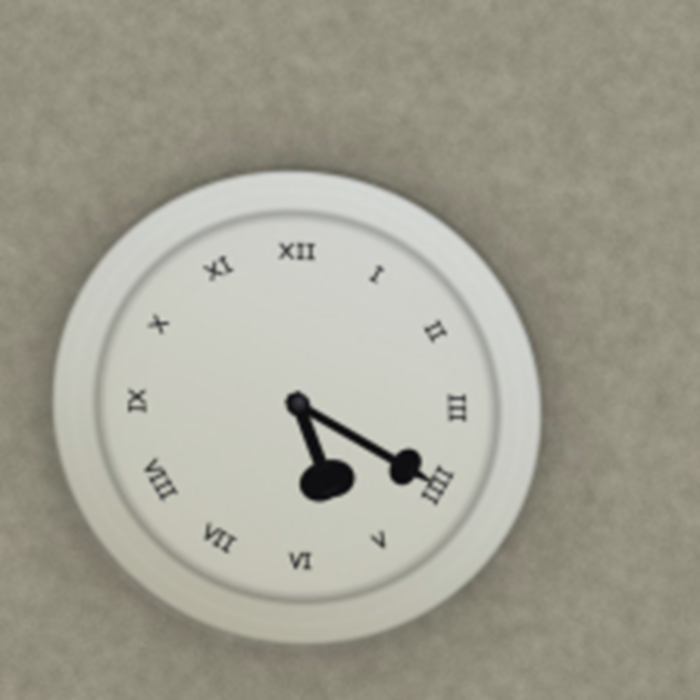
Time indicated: 5:20
